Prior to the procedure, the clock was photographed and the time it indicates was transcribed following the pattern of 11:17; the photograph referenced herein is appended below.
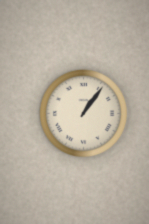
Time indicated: 1:06
